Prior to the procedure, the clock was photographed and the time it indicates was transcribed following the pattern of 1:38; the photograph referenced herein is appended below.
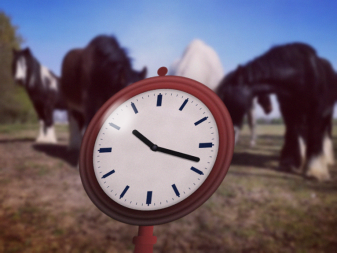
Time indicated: 10:18
